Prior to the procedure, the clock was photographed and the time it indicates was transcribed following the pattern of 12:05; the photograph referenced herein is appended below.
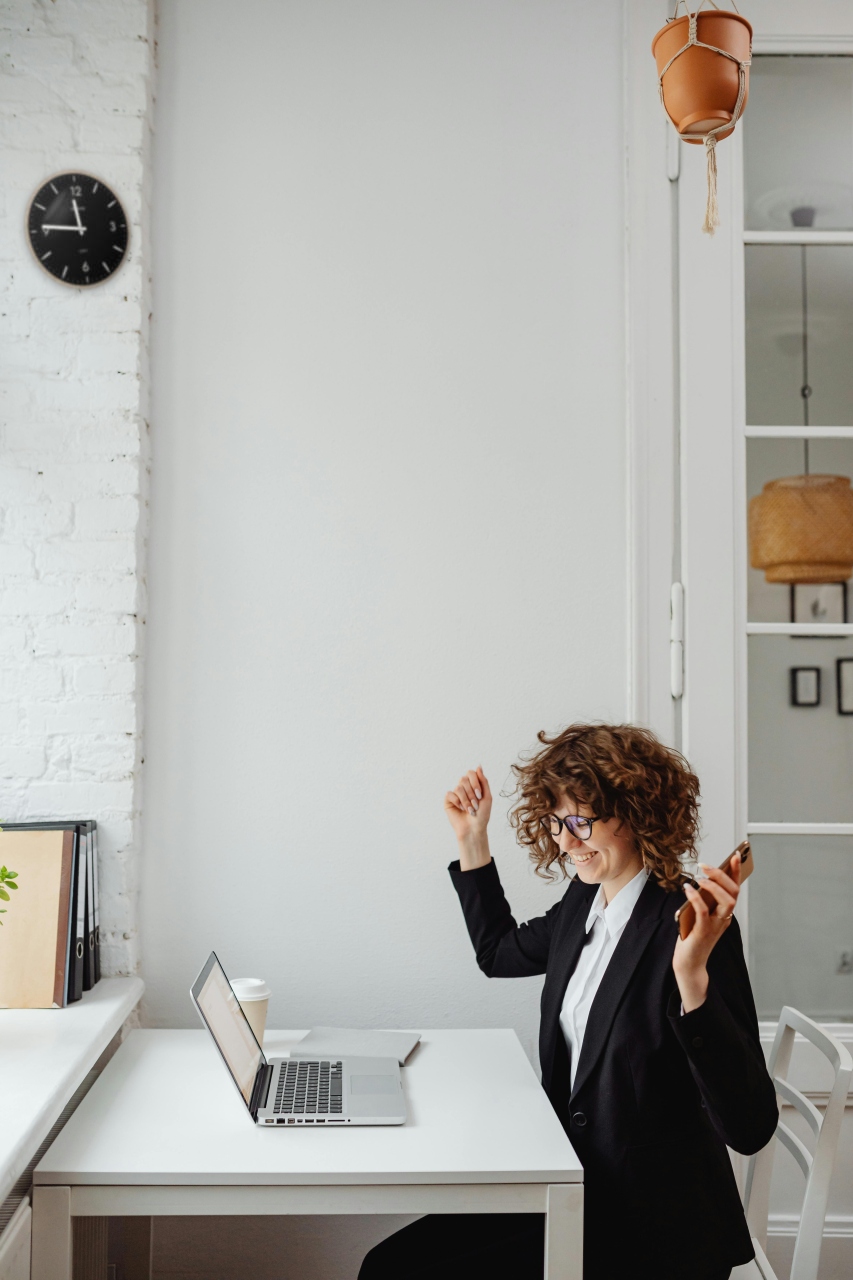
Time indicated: 11:46
